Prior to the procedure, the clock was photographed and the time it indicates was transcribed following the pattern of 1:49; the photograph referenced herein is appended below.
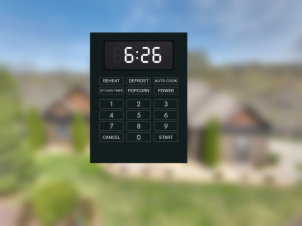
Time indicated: 6:26
